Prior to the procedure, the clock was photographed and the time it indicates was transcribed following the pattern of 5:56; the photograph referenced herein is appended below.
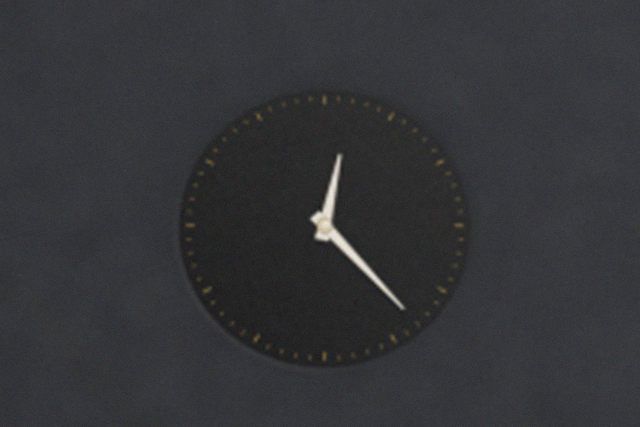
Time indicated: 12:23
